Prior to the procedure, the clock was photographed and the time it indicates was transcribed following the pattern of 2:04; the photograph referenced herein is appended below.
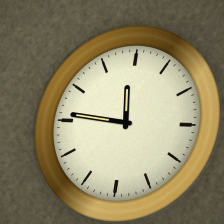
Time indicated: 11:46
